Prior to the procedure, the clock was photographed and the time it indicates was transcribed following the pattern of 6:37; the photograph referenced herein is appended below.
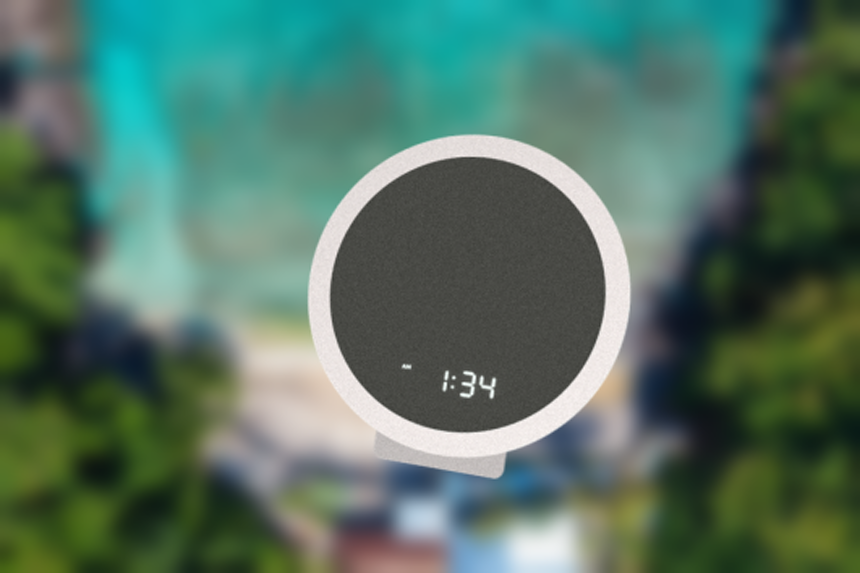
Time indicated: 1:34
